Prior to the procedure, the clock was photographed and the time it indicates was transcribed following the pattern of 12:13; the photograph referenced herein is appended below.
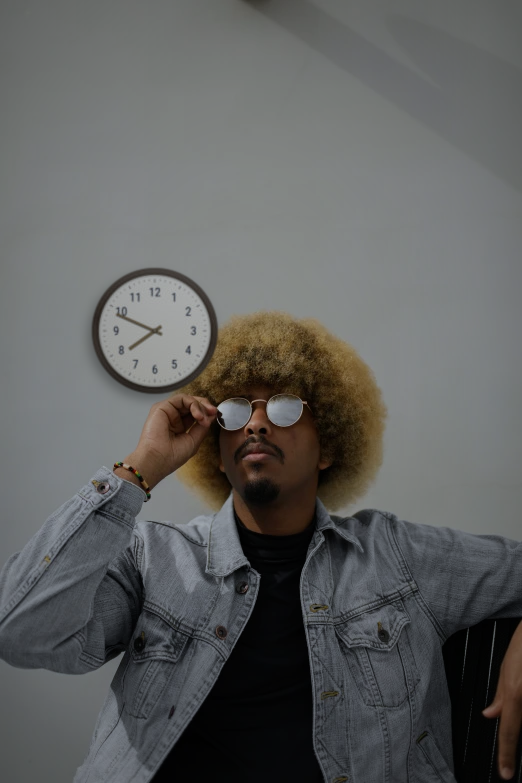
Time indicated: 7:49
